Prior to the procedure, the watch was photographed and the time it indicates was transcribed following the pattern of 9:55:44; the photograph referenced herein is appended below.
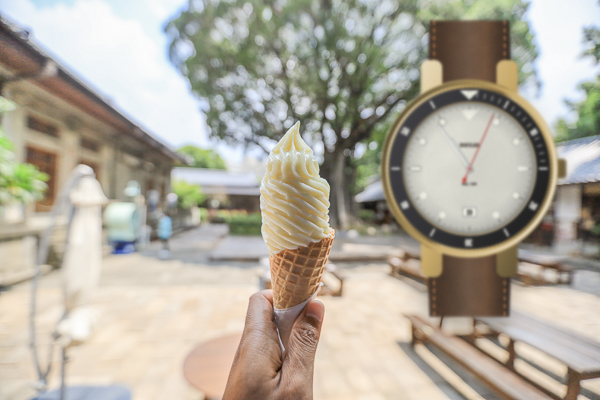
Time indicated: 10:54:04
